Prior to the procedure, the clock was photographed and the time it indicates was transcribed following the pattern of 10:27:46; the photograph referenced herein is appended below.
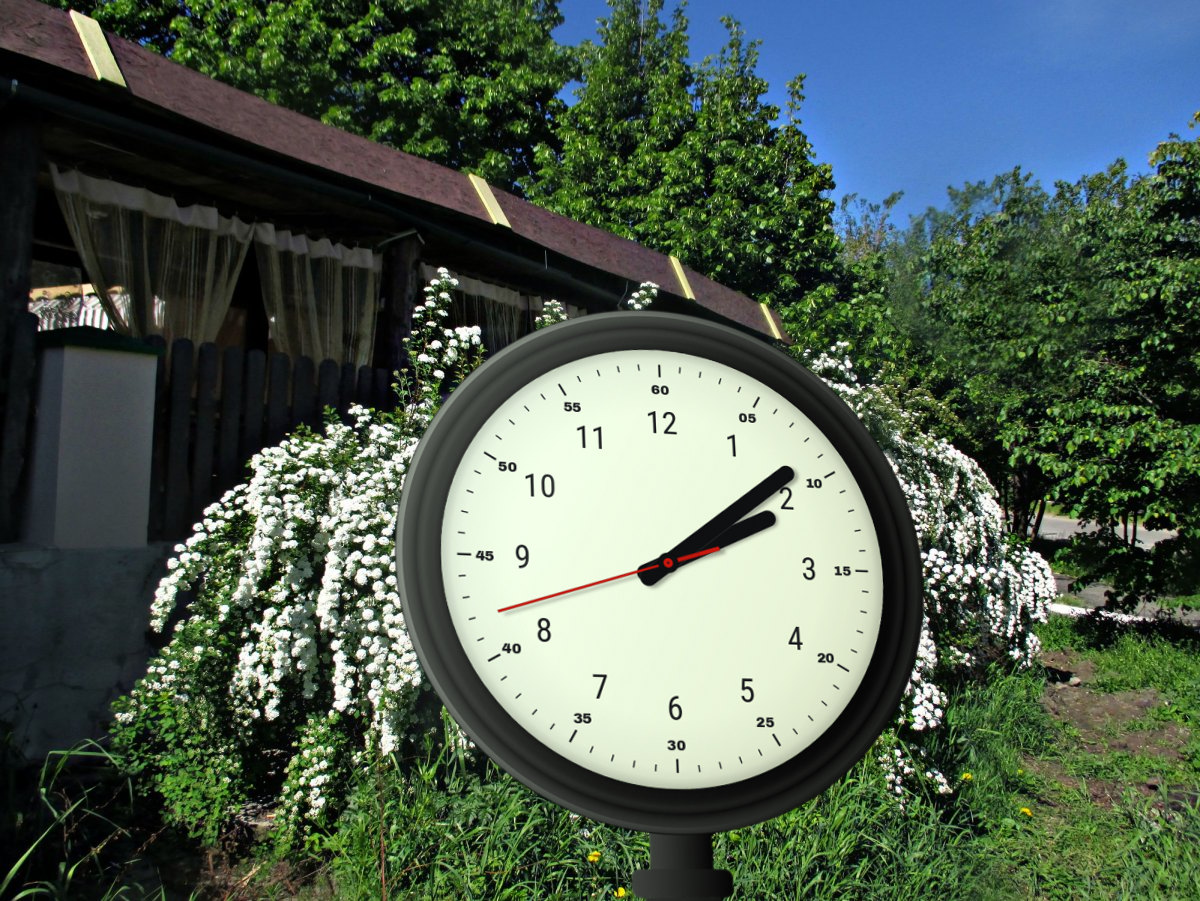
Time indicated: 2:08:42
